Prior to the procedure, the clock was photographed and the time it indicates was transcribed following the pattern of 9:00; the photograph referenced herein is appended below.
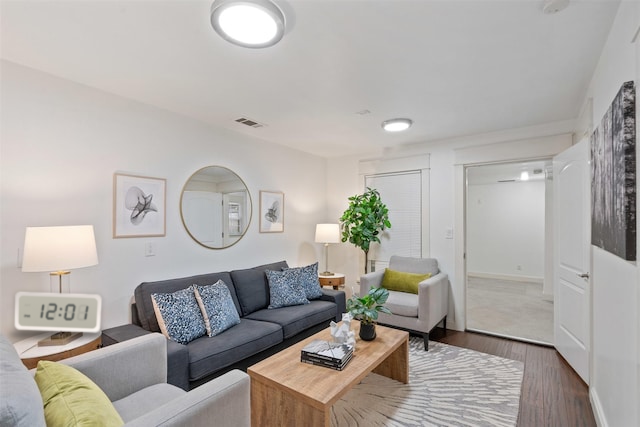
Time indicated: 12:01
